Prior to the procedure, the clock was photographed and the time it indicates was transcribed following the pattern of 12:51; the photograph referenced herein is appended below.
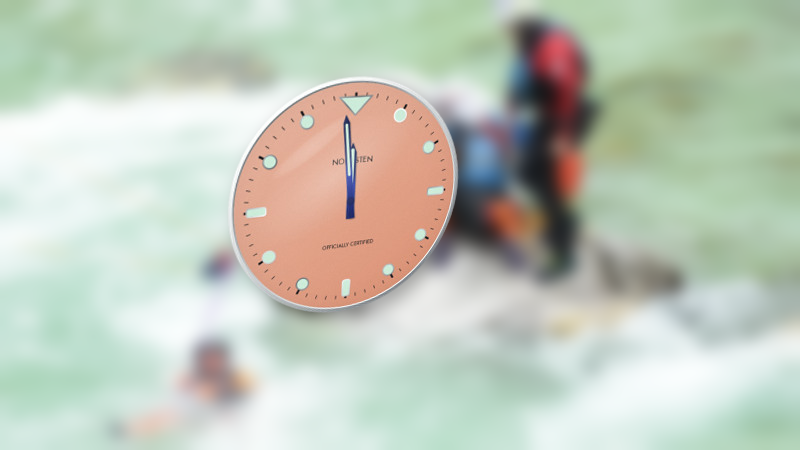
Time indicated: 11:59
